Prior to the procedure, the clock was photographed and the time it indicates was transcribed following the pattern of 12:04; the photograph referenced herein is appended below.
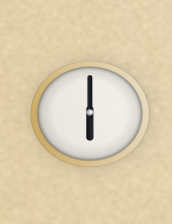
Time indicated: 6:00
